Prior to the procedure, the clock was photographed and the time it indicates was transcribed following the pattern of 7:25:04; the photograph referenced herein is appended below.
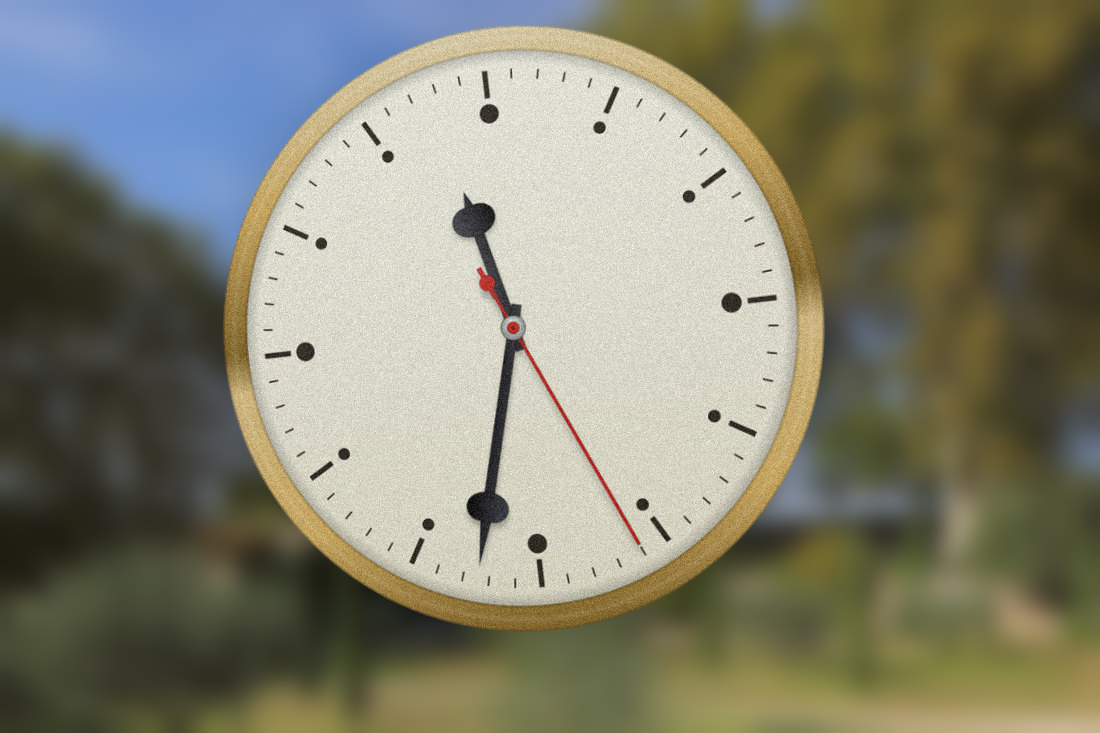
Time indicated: 11:32:26
